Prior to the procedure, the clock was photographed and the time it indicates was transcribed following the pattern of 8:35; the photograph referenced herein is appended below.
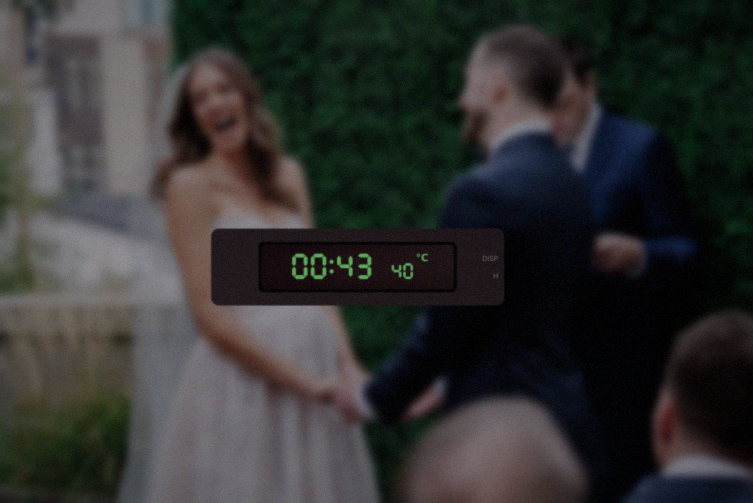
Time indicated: 0:43
